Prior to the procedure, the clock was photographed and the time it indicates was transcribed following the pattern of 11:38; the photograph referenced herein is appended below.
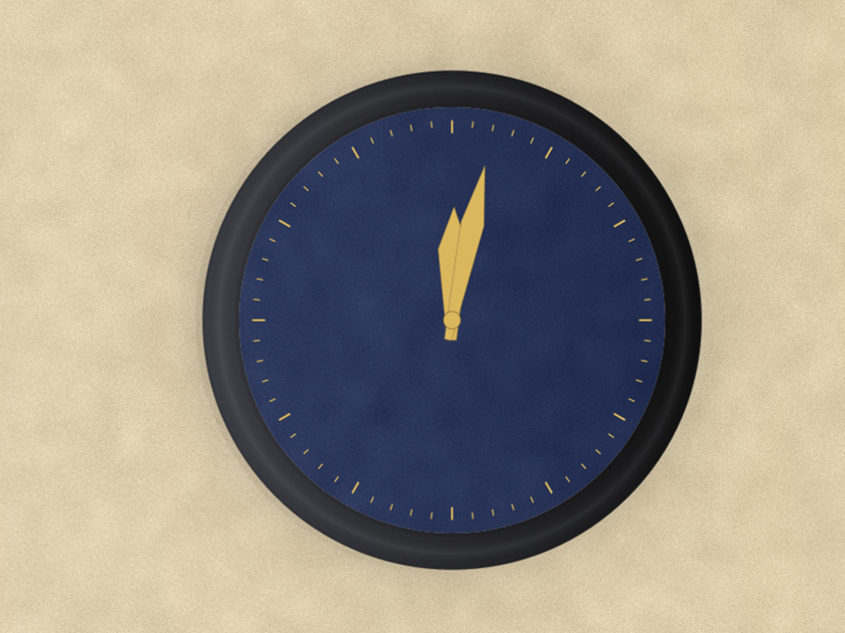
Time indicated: 12:02
